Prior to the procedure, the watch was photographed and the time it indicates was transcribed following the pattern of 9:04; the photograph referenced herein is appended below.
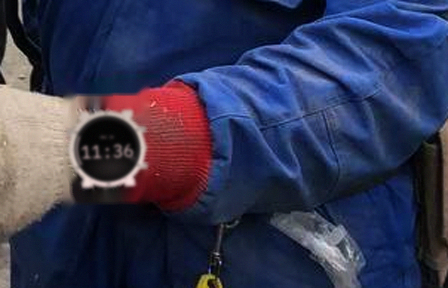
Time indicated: 11:36
